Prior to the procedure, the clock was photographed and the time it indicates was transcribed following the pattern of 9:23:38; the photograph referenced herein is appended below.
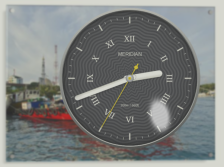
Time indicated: 2:41:35
